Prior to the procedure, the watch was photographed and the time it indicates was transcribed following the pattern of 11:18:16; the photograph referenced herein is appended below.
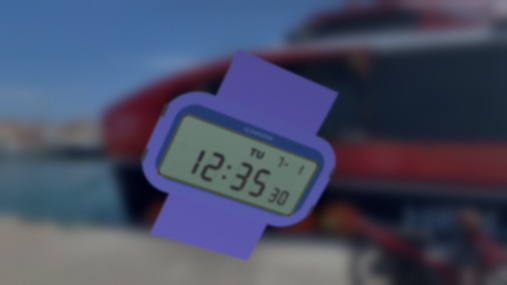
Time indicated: 12:35:30
